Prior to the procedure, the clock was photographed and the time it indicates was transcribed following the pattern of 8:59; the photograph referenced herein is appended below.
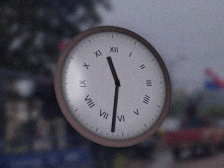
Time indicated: 11:32
